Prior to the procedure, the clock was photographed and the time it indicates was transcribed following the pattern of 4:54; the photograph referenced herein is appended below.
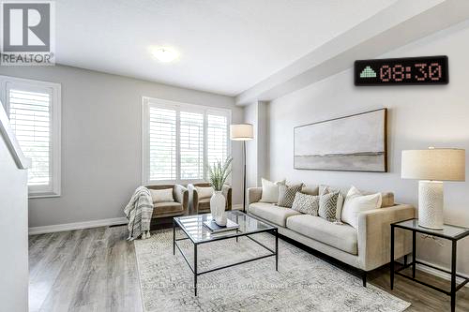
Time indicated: 8:30
